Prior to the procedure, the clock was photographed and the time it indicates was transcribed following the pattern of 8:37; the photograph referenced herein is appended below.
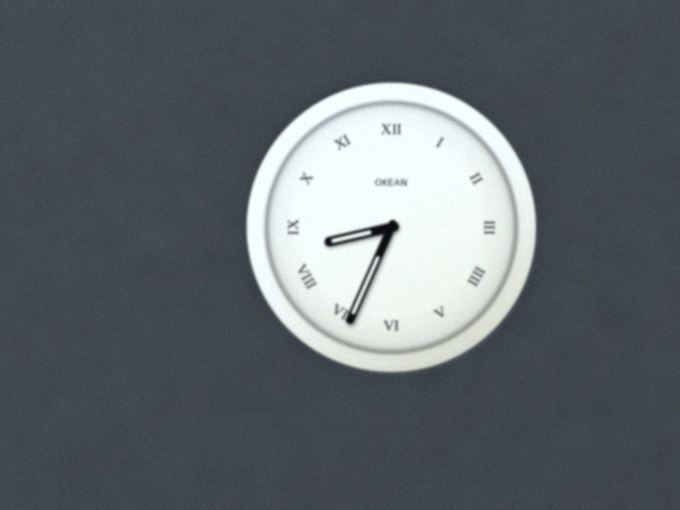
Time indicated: 8:34
